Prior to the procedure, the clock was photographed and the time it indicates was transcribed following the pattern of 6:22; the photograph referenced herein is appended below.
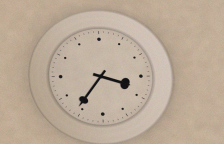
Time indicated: 3:36
